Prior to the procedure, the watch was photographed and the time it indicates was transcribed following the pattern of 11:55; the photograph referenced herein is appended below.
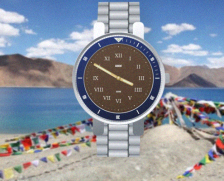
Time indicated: 3:50
